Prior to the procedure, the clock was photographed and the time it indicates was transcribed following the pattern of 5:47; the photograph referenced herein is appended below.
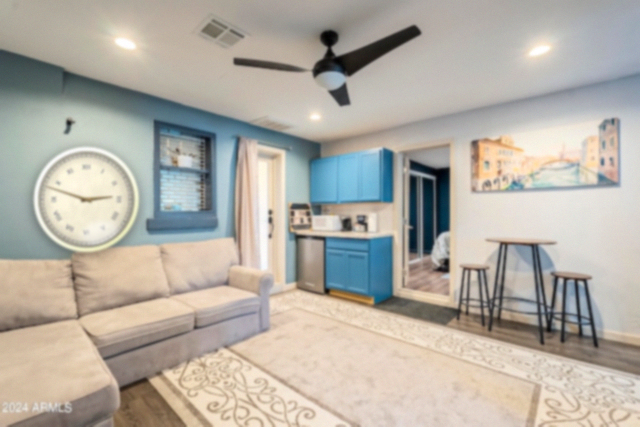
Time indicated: 2:48
